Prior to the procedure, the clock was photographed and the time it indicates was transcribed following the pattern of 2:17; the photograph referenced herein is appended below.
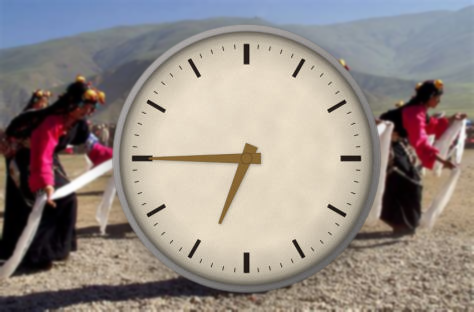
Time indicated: 6:45
